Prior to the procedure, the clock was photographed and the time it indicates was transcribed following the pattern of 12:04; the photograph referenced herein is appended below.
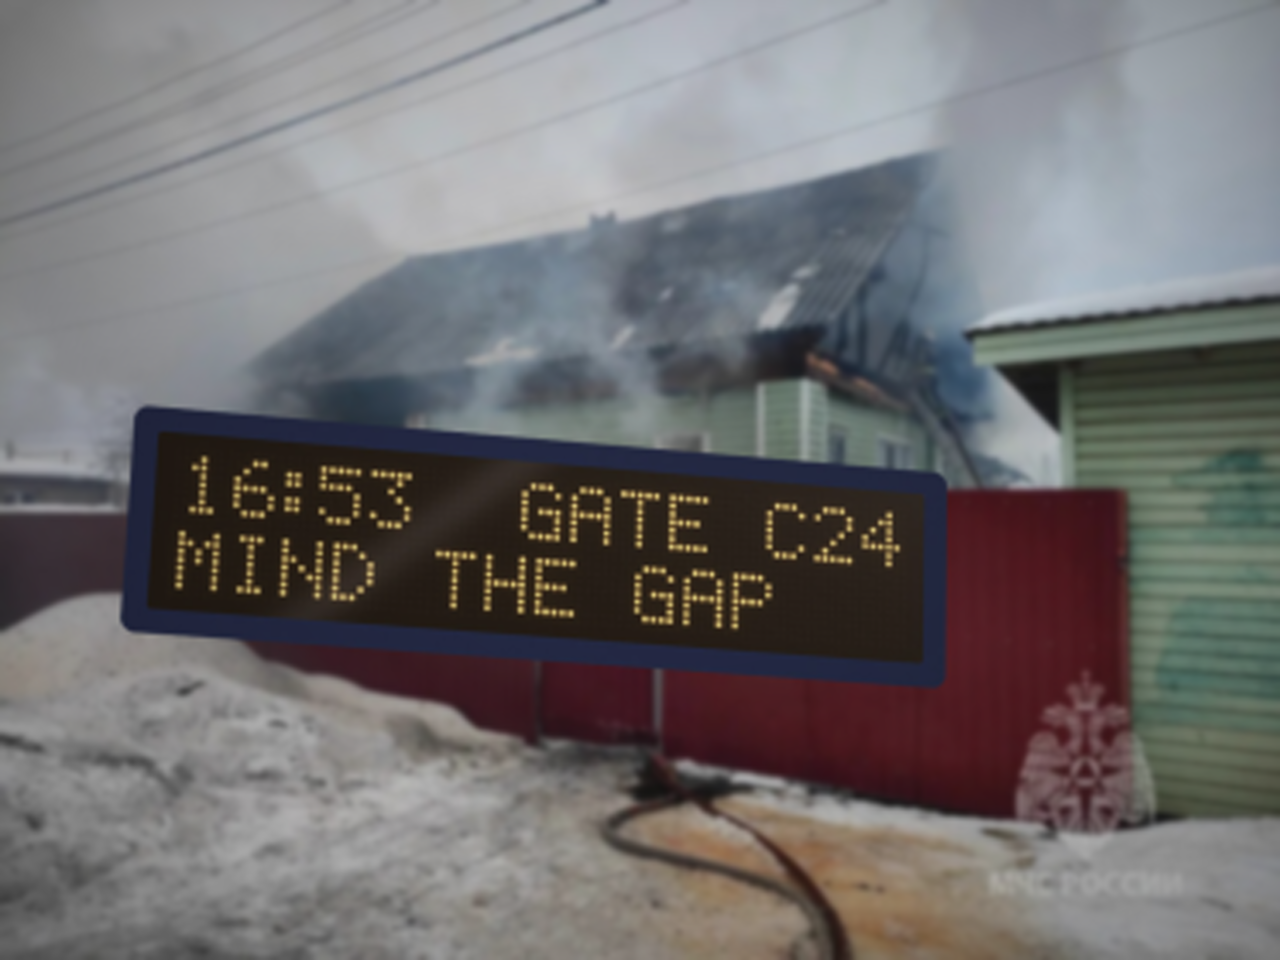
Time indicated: 16:53
